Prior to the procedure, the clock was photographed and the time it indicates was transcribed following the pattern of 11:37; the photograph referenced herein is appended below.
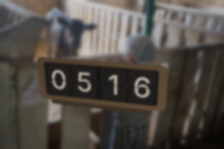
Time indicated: 5:16
